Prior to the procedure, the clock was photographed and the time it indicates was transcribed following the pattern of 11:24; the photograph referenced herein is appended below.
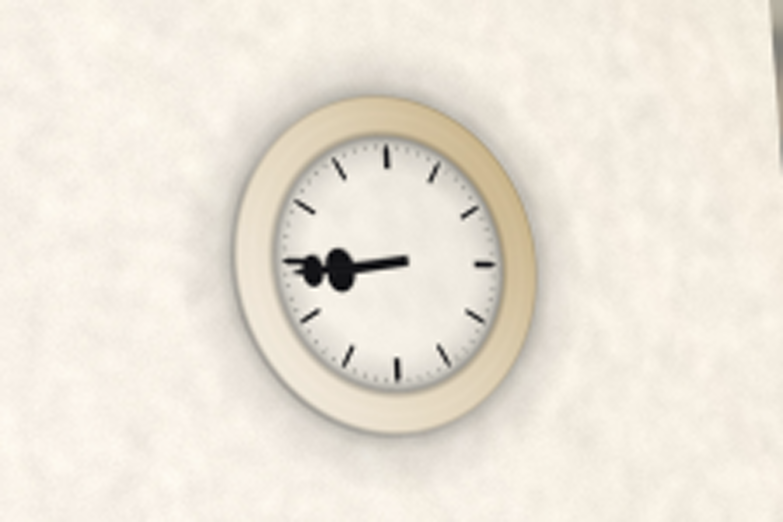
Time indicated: 8:44
